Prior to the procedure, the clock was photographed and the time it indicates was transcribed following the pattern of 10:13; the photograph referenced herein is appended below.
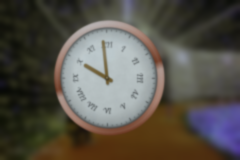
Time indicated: 9:59
